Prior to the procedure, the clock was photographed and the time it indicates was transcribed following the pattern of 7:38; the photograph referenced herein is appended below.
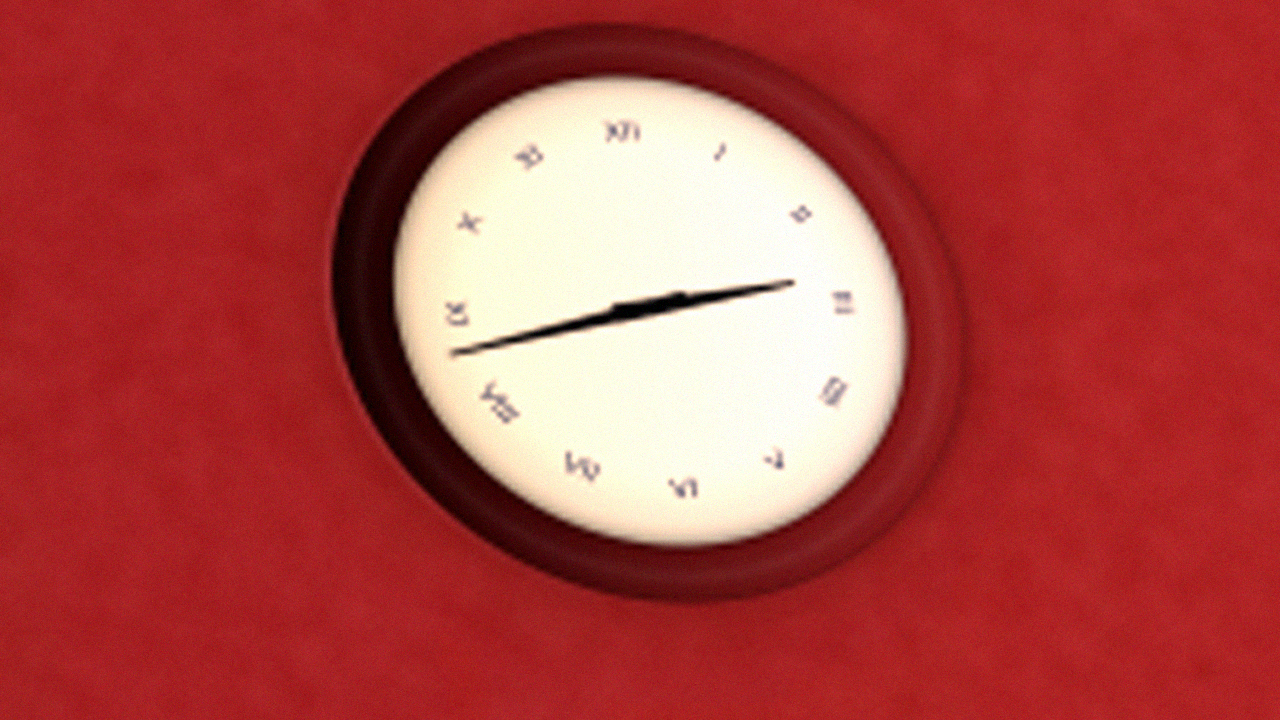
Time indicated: 2:43
